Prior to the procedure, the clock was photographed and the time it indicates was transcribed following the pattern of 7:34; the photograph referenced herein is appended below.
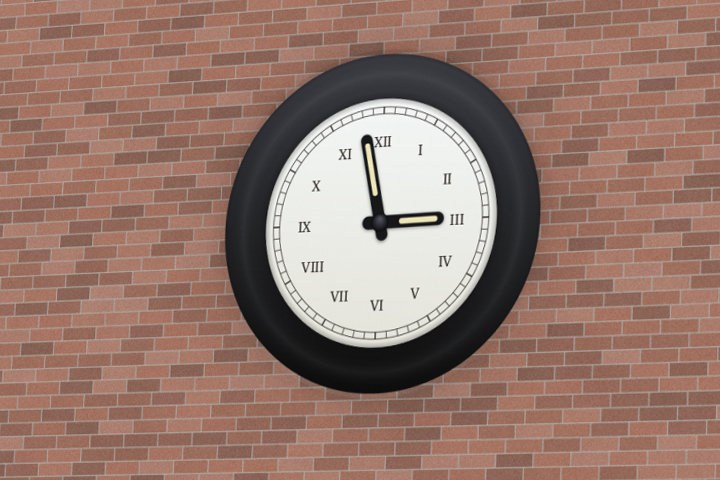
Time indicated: 2:58
